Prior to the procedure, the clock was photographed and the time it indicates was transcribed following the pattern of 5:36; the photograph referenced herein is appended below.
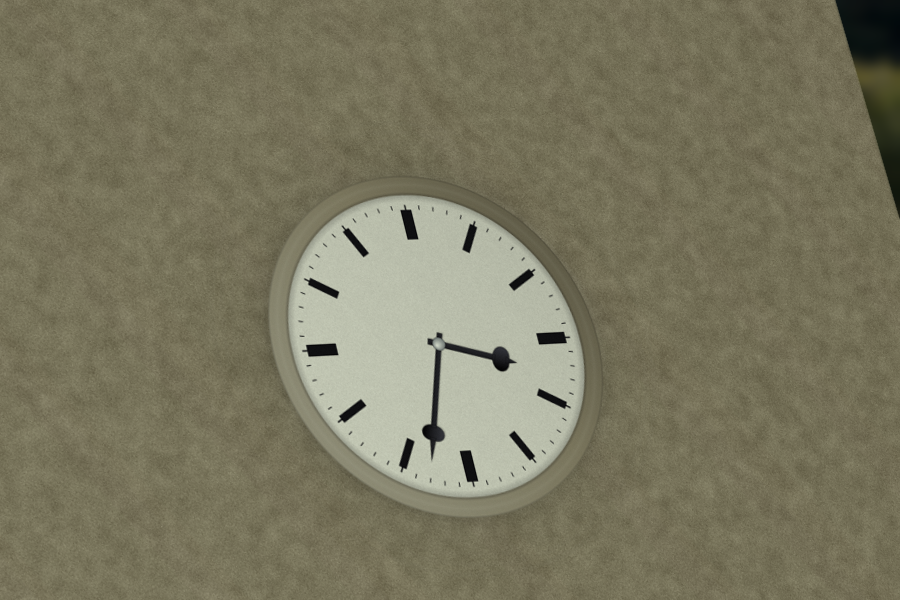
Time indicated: 3:33
